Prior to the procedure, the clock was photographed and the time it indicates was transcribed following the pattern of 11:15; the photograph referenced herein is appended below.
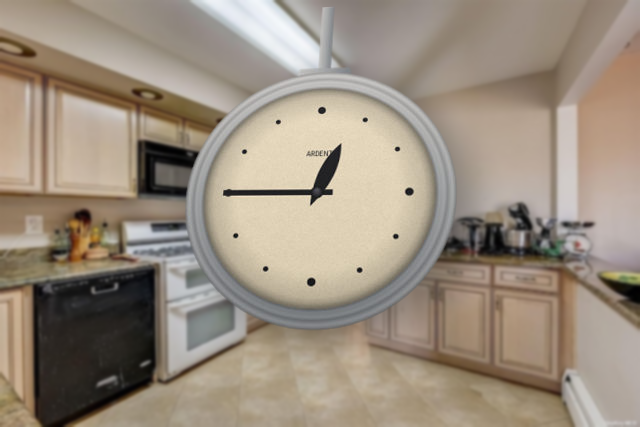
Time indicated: 12:45
